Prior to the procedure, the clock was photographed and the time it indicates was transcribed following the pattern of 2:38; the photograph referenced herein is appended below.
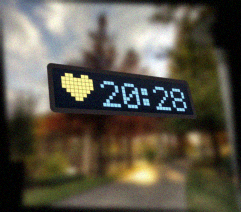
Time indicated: 20:28
